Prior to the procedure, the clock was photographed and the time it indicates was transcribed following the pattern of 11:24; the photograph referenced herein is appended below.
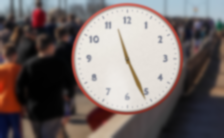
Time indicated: 11:26
